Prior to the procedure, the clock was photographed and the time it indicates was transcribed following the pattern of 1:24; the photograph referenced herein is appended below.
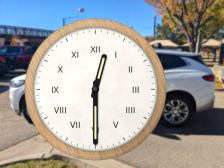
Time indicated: 12:30
